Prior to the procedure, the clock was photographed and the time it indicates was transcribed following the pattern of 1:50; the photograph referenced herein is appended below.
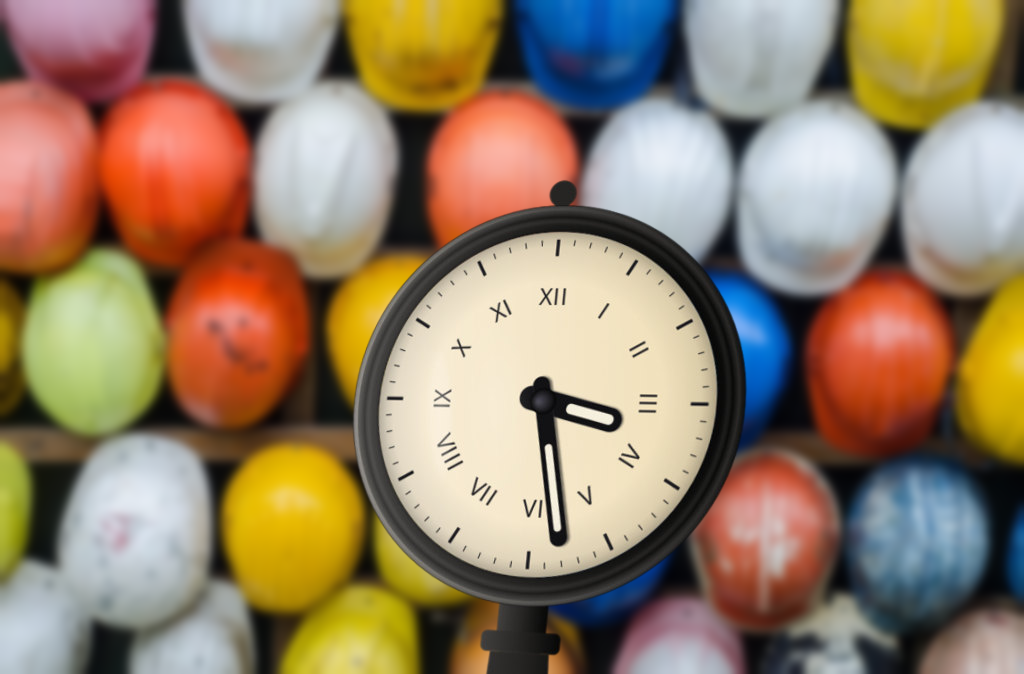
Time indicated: 3:28
